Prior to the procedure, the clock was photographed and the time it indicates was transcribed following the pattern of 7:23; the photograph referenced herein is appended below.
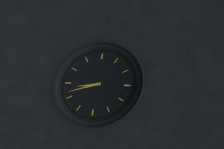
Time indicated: 8:42
